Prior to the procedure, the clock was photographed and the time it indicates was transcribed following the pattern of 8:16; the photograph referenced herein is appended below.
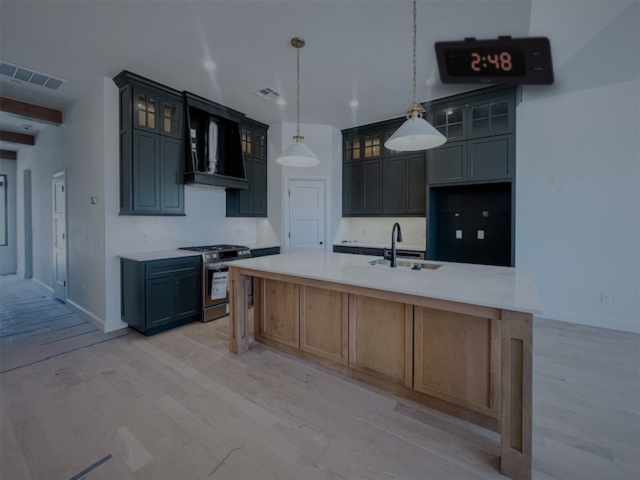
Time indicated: 2:48
